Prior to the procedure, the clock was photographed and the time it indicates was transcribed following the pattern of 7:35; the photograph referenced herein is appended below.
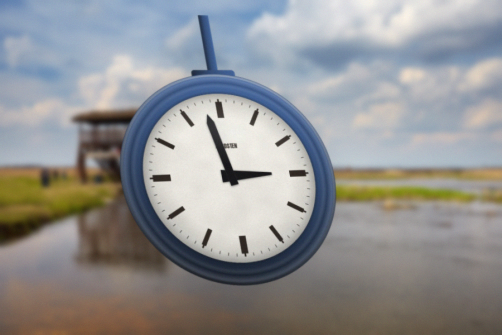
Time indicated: 2:58
